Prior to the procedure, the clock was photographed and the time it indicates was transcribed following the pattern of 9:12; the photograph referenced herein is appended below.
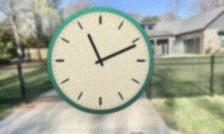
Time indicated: 11:11
